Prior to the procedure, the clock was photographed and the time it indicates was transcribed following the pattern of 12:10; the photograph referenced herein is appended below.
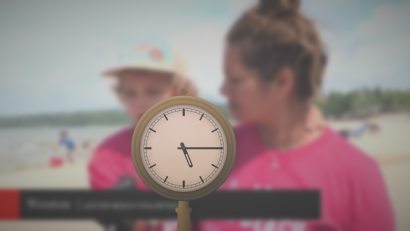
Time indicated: 5:15
